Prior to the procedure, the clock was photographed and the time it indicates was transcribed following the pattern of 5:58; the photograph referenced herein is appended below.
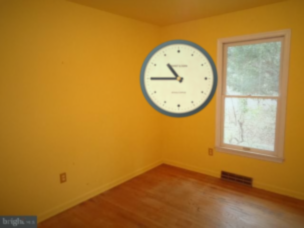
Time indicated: 10:45
